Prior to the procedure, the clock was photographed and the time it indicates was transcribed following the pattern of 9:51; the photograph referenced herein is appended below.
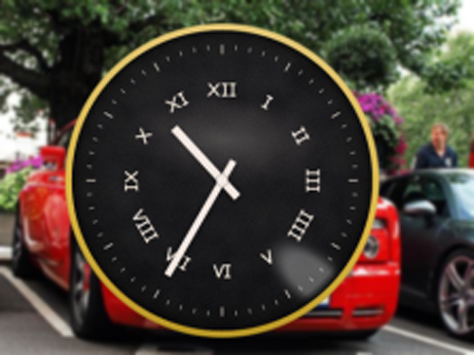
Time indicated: 10:35
